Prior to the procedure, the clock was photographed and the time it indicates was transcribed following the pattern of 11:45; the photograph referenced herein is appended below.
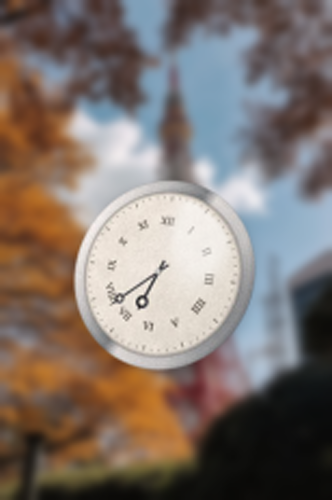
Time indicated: 6:38
